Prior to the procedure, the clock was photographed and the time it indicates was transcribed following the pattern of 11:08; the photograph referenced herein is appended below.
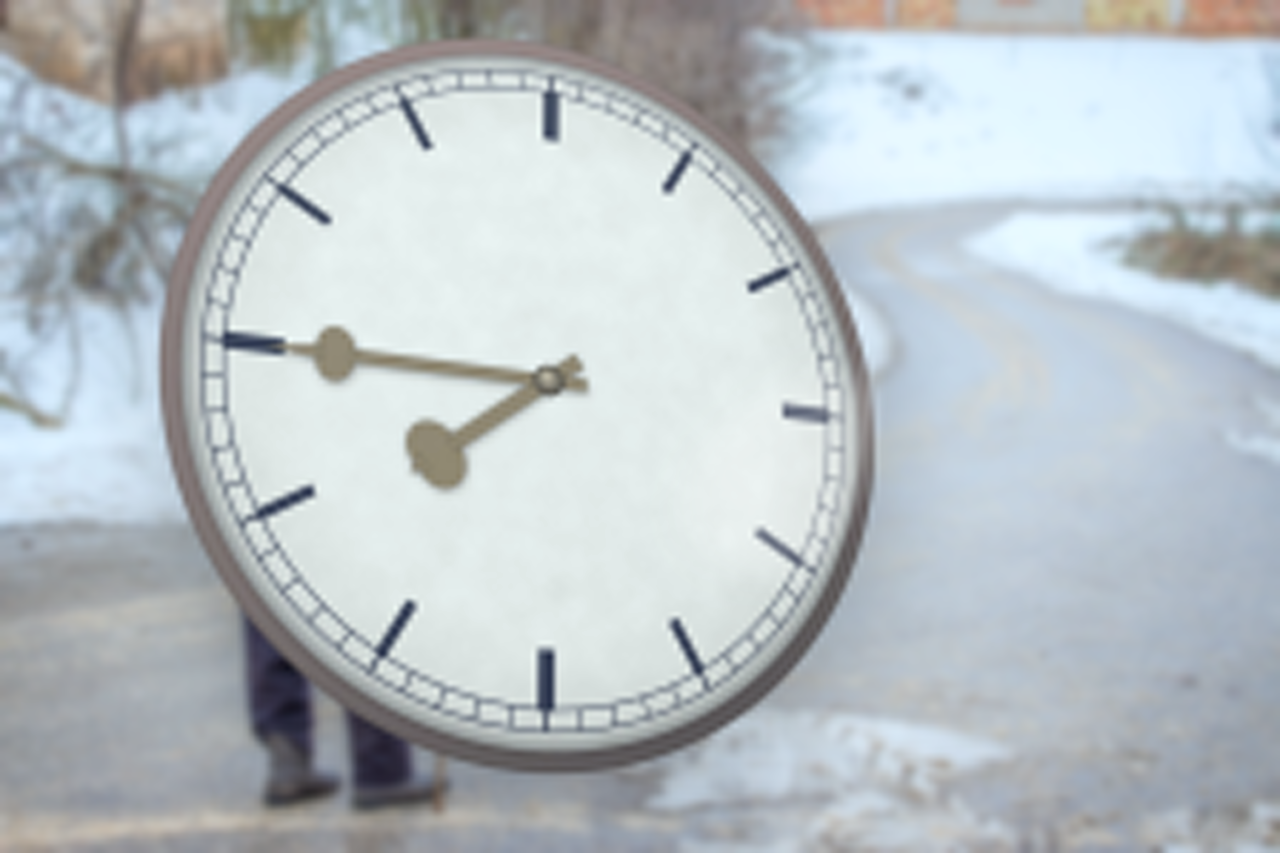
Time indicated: 7:45
